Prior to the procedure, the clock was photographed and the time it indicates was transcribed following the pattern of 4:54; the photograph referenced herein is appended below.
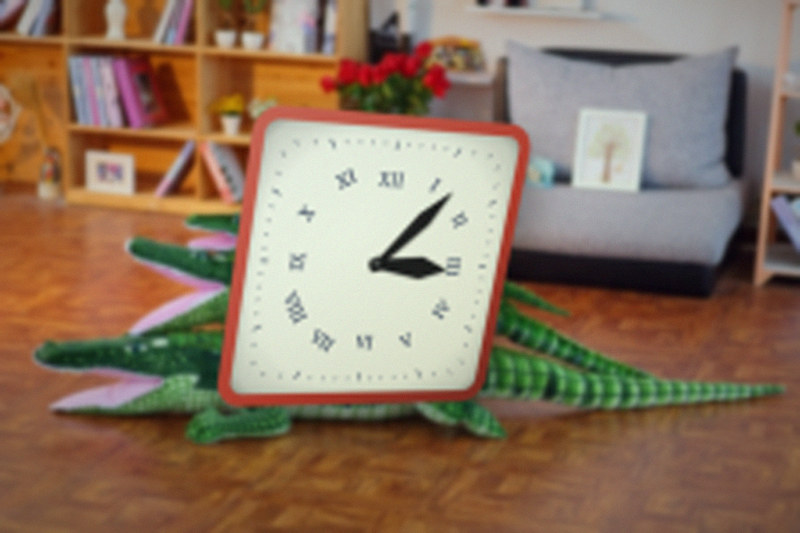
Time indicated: 3:07
